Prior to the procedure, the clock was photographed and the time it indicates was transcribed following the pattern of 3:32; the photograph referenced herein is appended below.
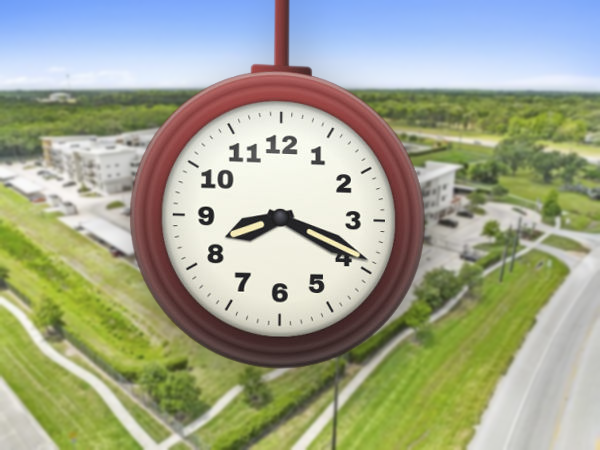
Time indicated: 8:19
